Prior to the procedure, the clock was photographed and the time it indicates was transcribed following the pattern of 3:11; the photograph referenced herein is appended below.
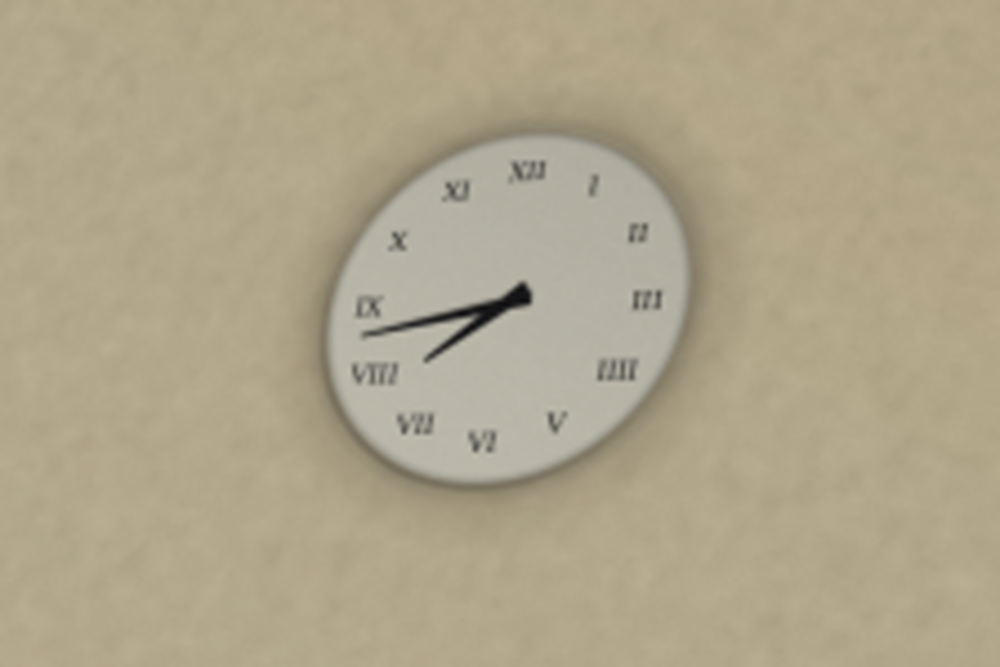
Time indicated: 7:43
